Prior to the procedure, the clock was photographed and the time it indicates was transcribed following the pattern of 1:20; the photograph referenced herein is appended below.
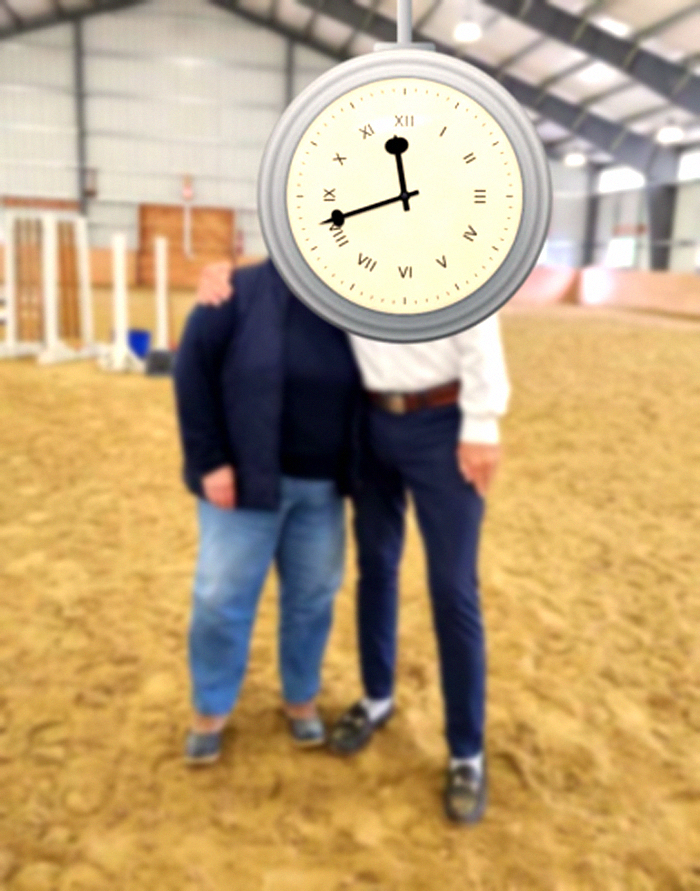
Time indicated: 11:42
